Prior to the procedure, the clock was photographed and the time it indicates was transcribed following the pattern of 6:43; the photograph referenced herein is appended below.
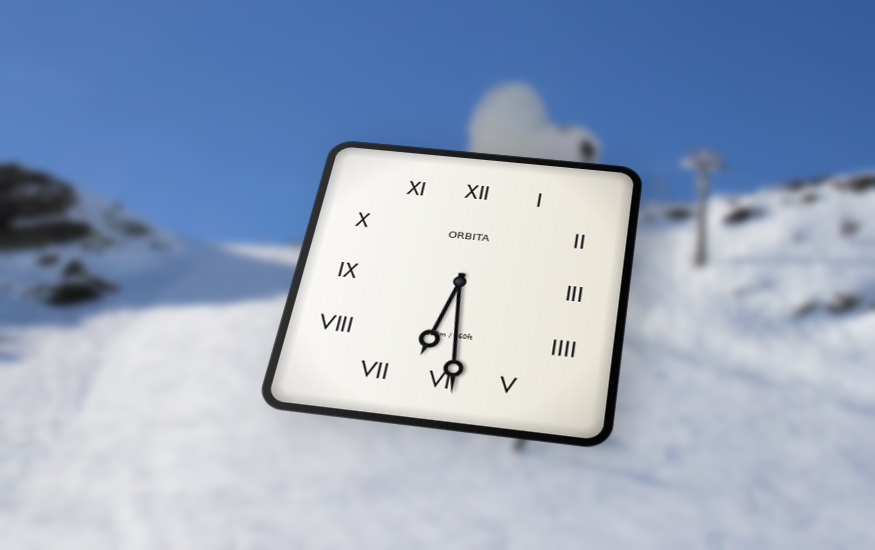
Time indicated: 6:29
